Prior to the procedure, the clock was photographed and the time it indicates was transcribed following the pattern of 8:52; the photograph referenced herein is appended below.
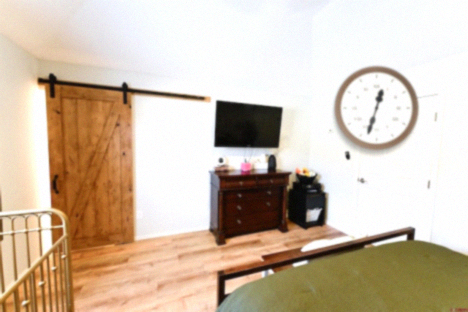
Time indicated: 12:33
